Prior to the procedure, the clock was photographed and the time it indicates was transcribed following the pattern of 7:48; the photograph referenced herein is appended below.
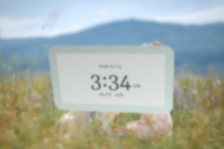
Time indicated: 3:34
